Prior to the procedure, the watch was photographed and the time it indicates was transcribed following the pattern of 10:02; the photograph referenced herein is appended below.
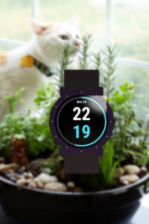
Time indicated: 22:19
